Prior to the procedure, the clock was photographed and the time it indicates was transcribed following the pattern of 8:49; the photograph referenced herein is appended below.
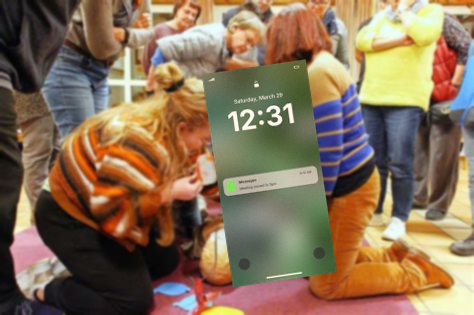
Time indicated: 12:31
